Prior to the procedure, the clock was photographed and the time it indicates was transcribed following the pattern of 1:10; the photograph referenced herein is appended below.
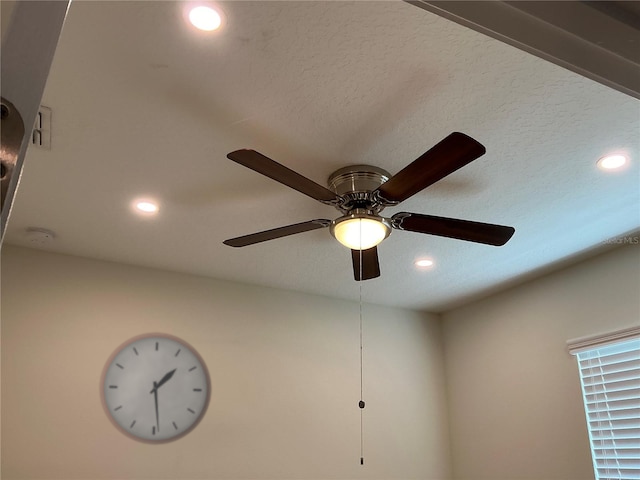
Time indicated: 1:29
